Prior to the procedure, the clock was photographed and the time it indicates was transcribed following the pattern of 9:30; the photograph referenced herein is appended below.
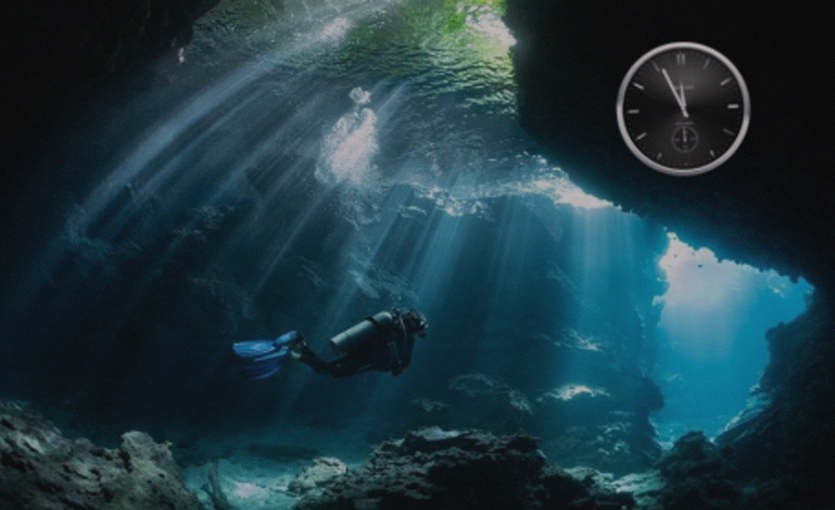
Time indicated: 11:56
